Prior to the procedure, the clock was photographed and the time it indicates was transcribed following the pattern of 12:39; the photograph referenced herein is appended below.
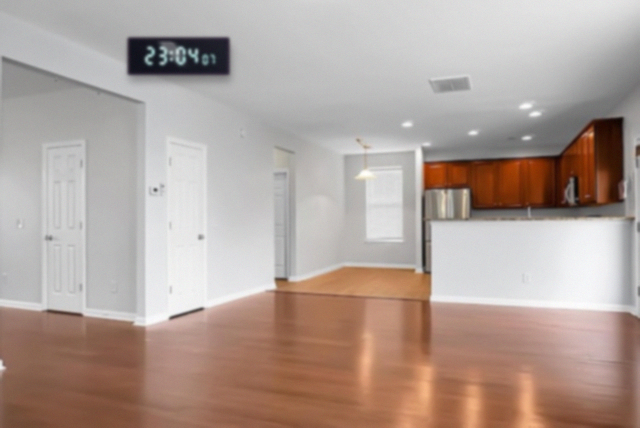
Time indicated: 23:04
